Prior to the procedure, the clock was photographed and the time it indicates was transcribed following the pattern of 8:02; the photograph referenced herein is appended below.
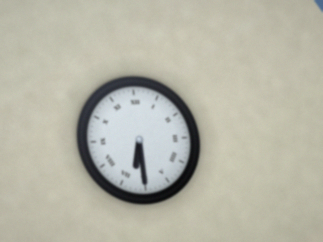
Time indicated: 6:30
